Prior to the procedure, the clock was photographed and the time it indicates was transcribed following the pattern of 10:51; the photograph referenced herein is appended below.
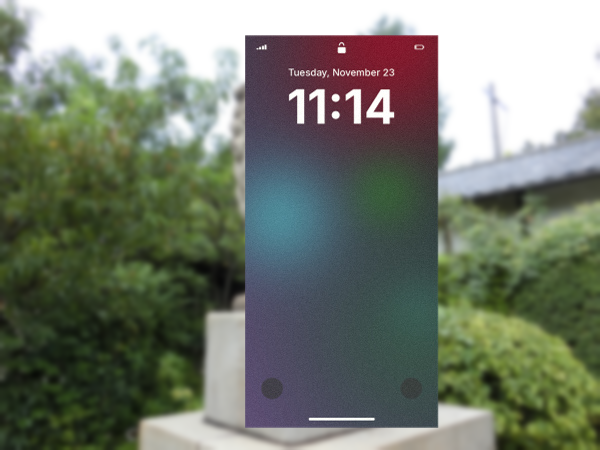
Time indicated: 11:14
